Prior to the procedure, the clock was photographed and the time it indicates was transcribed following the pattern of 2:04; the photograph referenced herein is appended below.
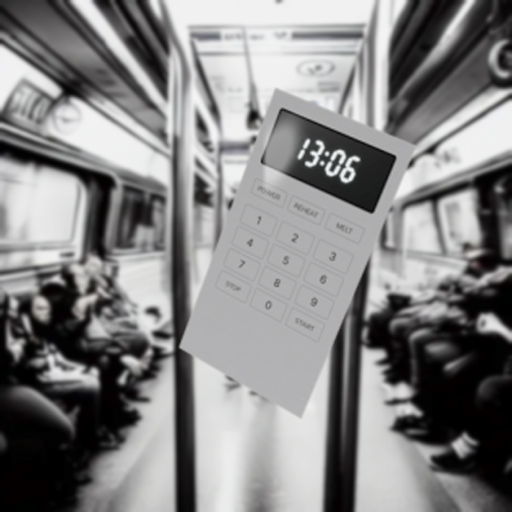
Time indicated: 13:06
